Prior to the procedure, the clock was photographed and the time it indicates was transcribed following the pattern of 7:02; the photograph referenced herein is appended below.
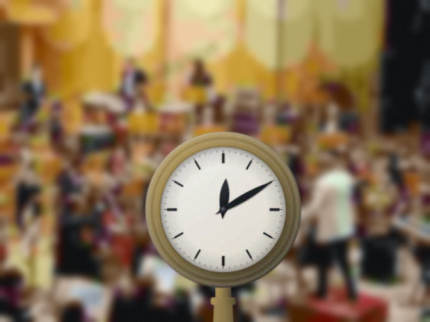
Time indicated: 12:10
